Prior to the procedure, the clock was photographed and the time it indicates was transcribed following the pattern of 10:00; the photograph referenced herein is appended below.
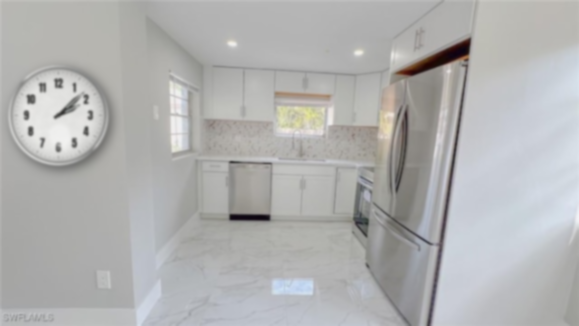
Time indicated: 2:08
